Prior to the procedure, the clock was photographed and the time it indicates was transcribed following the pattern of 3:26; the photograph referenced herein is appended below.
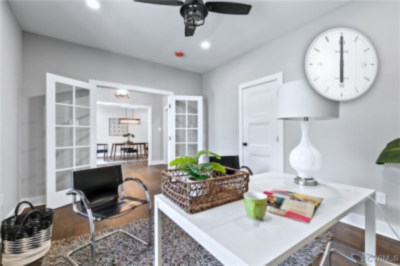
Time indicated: 6:00
